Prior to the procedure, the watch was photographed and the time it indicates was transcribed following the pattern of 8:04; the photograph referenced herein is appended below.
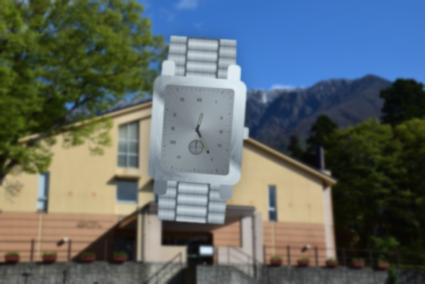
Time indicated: 12:25
